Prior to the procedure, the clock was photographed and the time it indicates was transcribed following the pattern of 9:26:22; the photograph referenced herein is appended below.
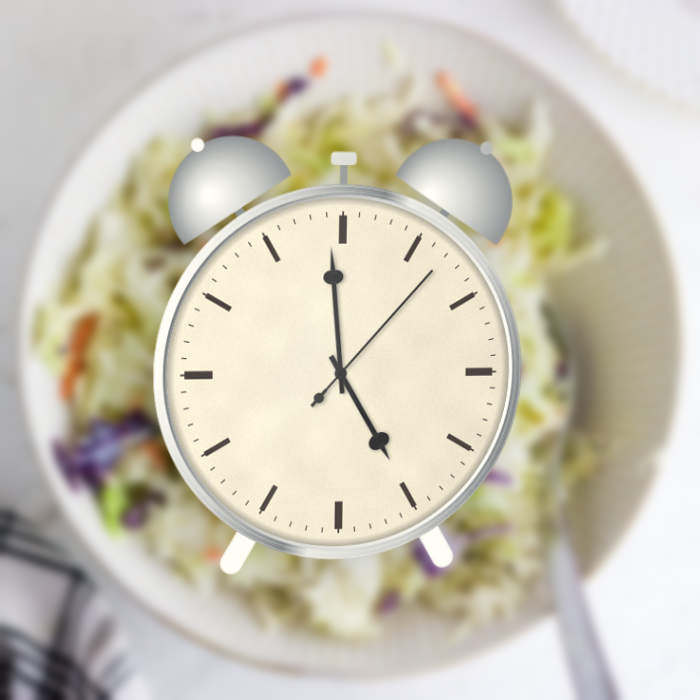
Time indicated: 4:59:07
